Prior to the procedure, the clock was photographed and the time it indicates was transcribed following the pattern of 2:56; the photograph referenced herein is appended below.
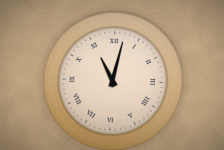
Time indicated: 11:02
